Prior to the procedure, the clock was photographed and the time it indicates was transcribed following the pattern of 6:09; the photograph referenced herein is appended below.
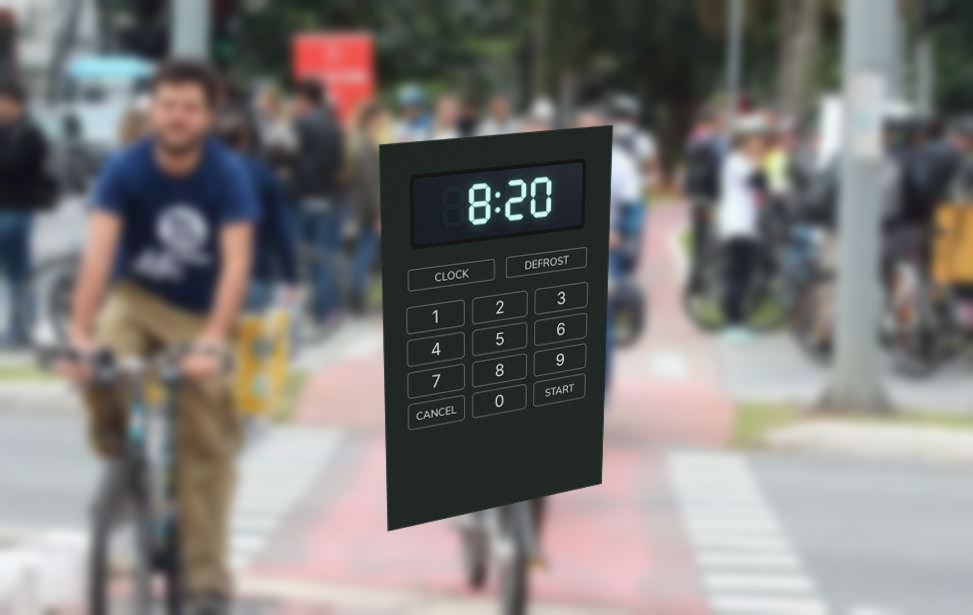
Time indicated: 8:20
